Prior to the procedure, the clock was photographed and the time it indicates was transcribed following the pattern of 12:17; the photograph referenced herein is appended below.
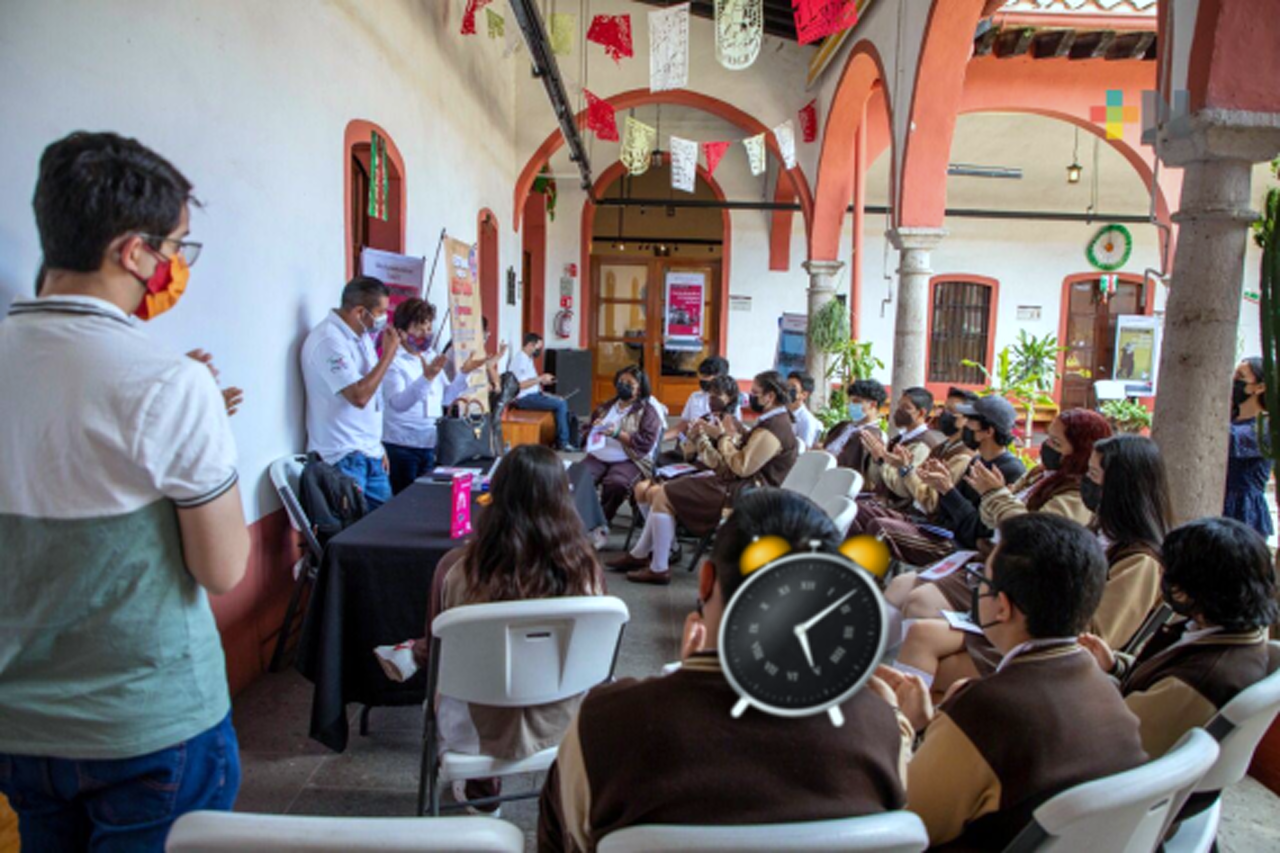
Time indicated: 5:08
